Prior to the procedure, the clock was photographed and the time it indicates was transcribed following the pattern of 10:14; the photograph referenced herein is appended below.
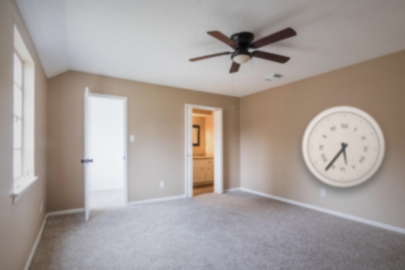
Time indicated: 5:36
